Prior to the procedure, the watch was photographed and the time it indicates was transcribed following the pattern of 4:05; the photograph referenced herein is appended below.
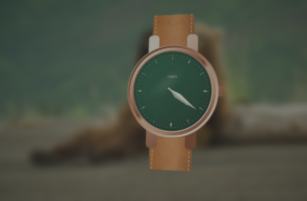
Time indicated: 4:21
